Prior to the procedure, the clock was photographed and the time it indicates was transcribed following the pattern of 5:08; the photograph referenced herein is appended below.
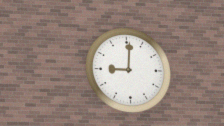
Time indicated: 9:01
